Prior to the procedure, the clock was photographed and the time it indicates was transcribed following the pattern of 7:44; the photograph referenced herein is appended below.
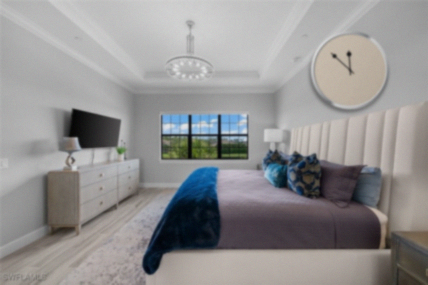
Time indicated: 11:52
